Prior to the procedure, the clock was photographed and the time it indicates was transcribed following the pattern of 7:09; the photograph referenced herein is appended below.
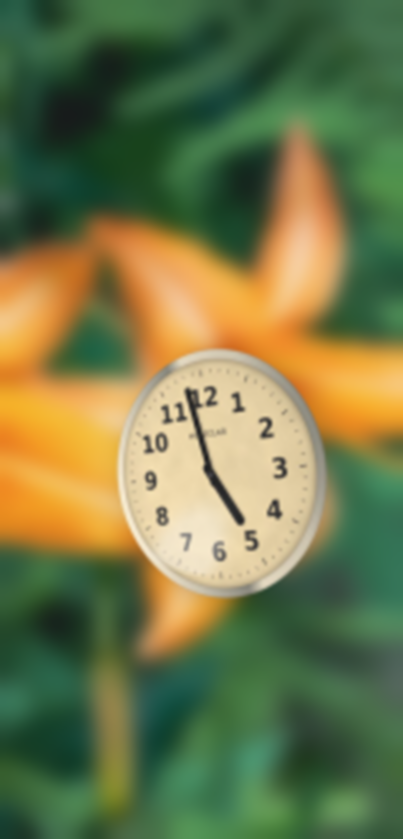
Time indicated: 4:58
